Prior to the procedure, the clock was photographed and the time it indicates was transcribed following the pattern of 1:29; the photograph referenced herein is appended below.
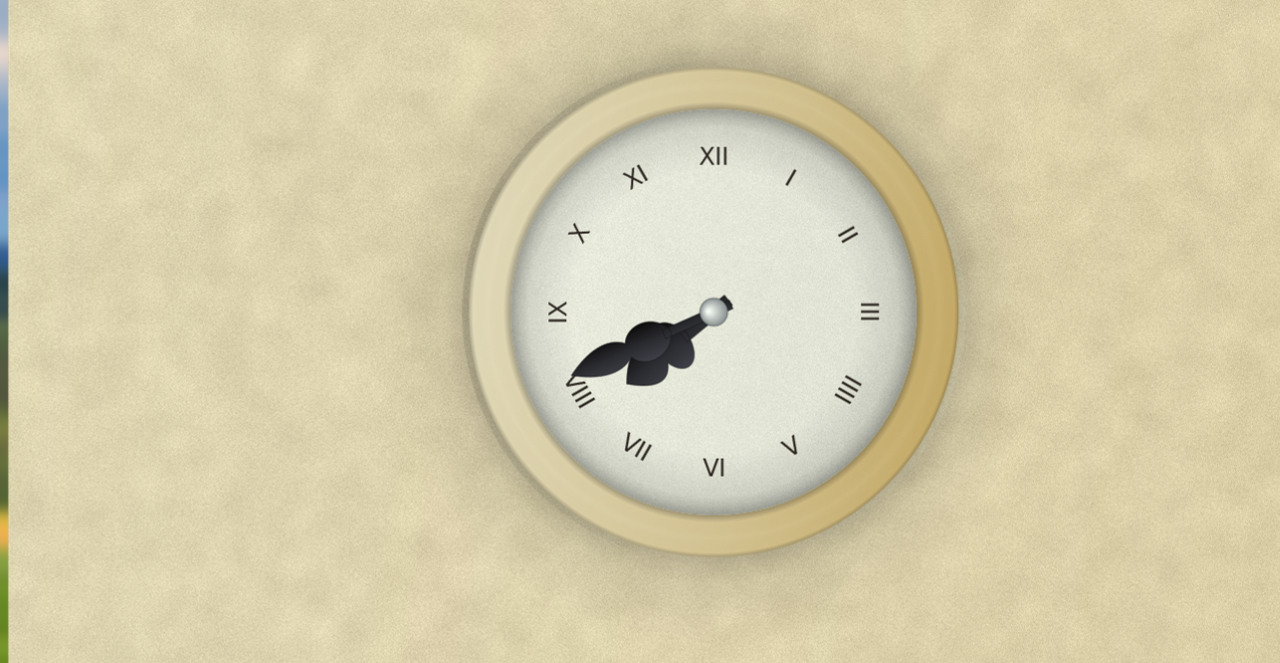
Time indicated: 7:41
